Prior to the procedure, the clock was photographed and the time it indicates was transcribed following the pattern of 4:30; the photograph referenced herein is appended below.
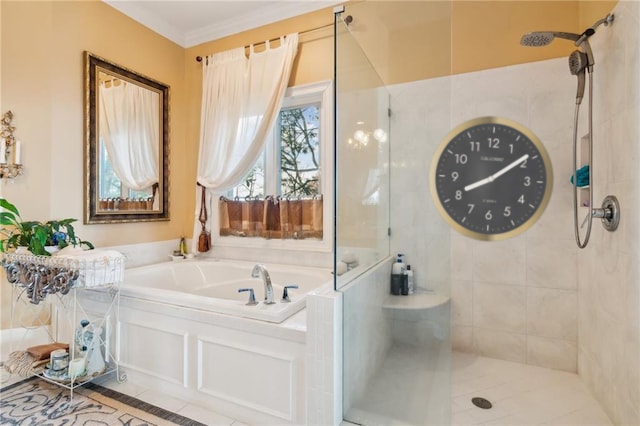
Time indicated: 8:09
